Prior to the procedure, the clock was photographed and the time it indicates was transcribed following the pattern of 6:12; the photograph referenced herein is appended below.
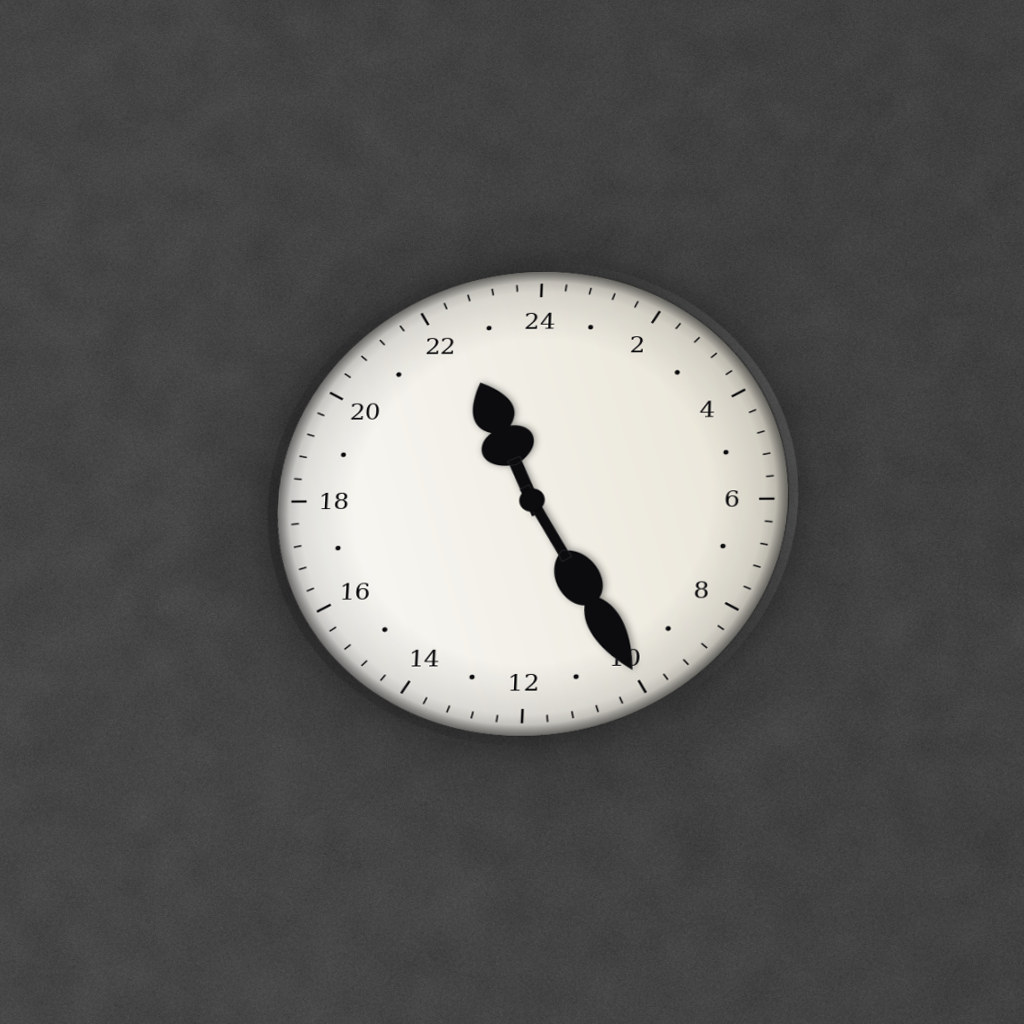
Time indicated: 22:25
